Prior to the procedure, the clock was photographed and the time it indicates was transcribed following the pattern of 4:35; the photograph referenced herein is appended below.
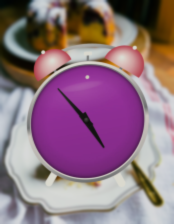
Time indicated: 4:53
